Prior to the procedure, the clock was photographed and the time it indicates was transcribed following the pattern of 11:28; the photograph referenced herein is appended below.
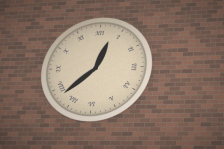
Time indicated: 12:38
